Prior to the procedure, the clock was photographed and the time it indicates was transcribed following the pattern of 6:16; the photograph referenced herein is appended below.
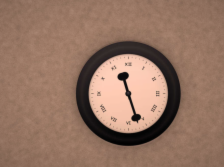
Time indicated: 11:27
